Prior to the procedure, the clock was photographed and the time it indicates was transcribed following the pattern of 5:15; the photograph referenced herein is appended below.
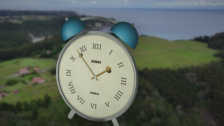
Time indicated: 1:53
